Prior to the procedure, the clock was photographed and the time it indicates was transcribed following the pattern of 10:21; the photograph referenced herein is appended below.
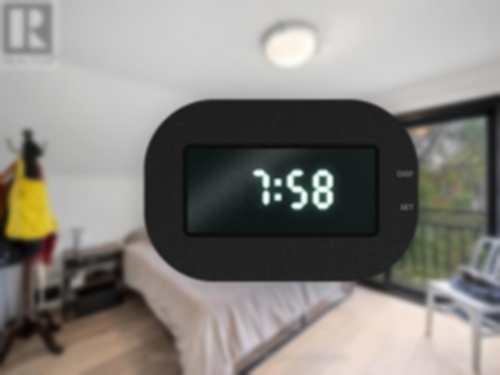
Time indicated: 7:58
